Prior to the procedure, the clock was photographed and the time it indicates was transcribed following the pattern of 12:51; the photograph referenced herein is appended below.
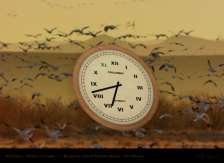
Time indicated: 6:42
